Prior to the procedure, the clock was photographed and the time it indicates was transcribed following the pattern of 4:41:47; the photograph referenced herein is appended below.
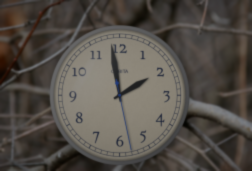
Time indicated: 1:58:28
